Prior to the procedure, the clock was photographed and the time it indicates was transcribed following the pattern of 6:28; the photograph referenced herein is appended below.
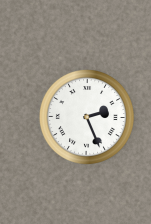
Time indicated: 2:26
